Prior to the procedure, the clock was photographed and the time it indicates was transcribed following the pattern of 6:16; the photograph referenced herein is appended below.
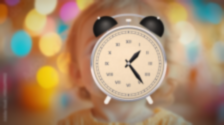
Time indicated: 1:24
